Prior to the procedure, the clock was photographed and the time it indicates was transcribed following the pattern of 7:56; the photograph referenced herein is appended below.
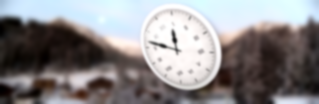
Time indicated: 12:52
